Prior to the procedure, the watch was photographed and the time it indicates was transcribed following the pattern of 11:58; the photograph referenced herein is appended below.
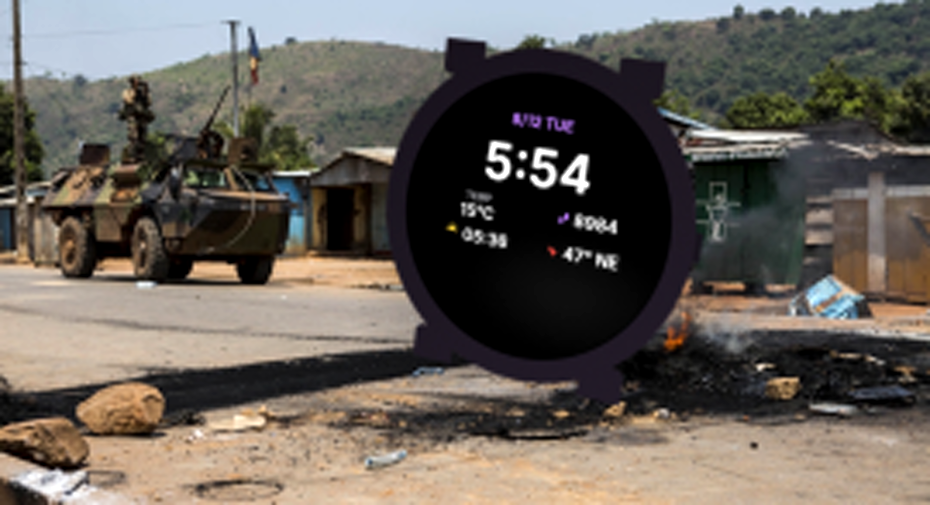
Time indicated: 5:54
